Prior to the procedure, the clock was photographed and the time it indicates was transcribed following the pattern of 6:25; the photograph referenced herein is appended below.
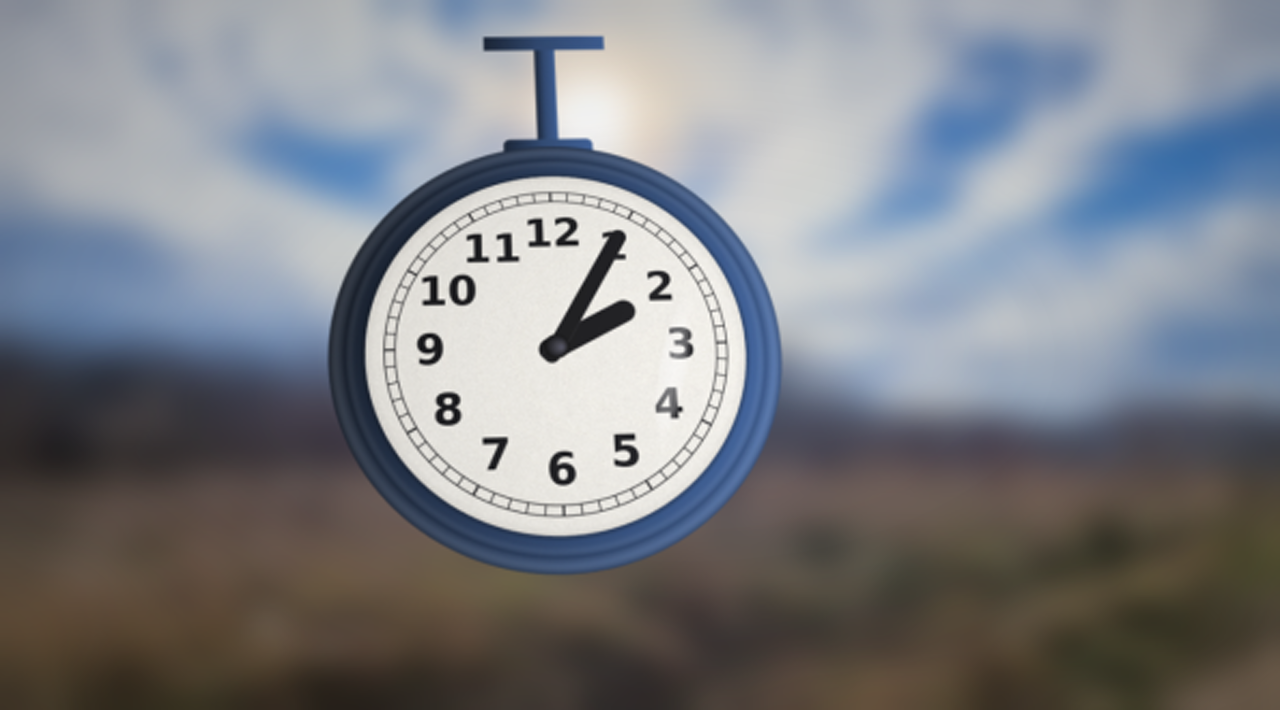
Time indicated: 2:05
